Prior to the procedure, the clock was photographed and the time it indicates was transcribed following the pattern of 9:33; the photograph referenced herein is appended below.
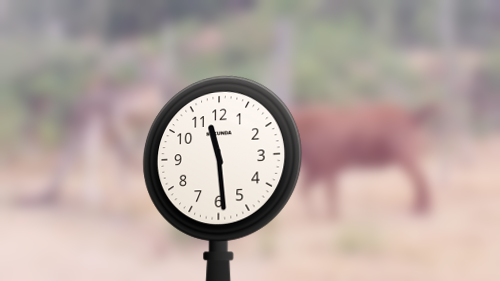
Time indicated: 11:29
